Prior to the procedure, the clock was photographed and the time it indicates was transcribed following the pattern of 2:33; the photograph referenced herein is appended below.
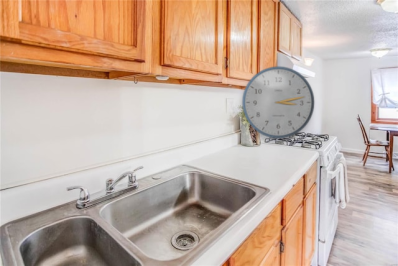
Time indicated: 3:13
